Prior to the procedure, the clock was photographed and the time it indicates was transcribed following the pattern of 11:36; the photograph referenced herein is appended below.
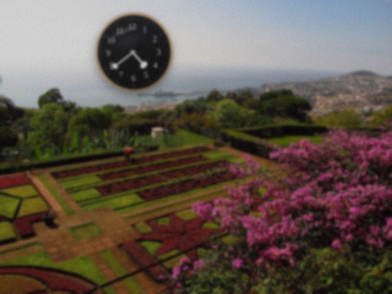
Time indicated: 4:39
